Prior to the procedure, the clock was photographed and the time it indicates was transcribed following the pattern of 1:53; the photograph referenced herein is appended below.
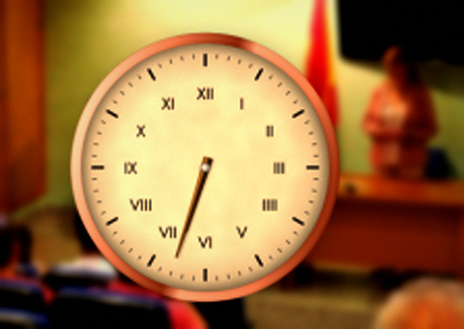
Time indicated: 6:33
